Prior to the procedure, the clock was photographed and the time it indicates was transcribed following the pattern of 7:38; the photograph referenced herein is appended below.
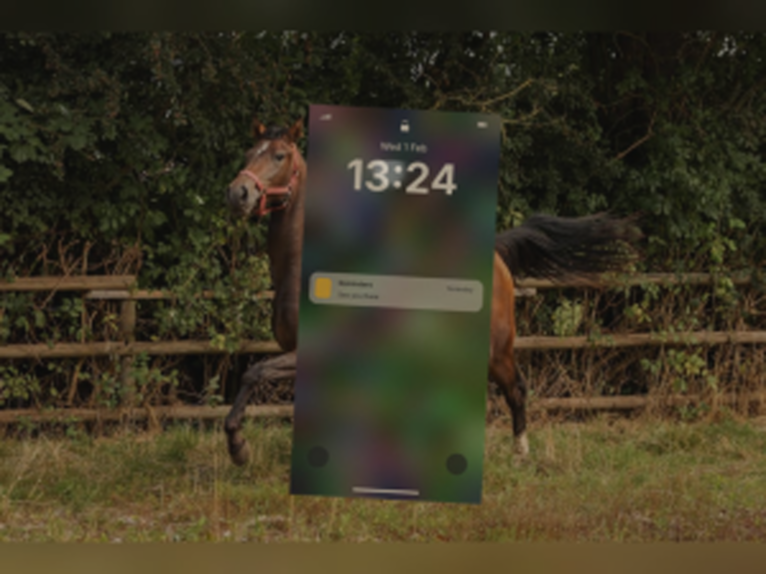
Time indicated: 13:24
